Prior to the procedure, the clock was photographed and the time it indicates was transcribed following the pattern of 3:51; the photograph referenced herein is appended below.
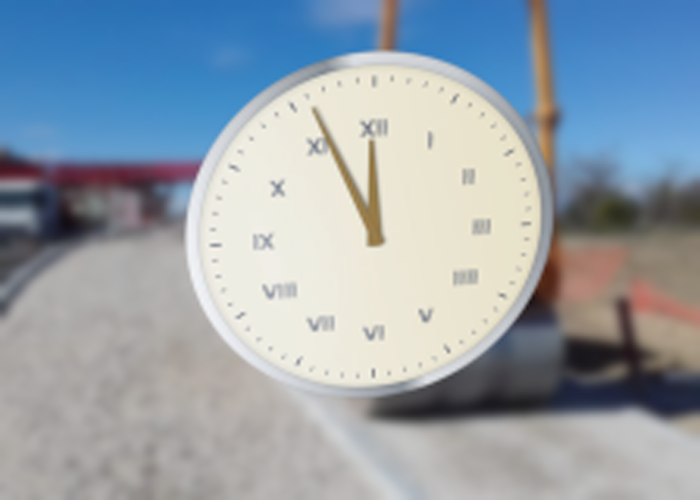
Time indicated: 11:56
